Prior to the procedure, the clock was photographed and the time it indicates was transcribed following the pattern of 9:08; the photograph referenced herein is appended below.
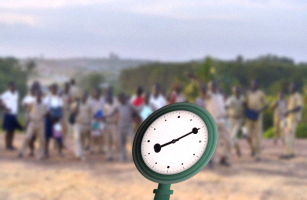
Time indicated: 8:10
